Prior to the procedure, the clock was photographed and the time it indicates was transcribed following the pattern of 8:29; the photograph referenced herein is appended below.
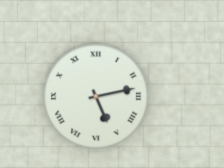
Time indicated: 5:13
